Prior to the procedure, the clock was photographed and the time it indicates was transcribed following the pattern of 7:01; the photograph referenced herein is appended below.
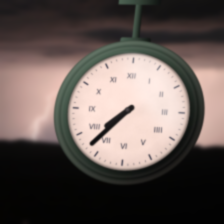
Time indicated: 7:37
